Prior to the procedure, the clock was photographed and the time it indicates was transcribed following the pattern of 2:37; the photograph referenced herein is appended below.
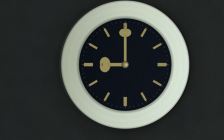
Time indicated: 9:00
